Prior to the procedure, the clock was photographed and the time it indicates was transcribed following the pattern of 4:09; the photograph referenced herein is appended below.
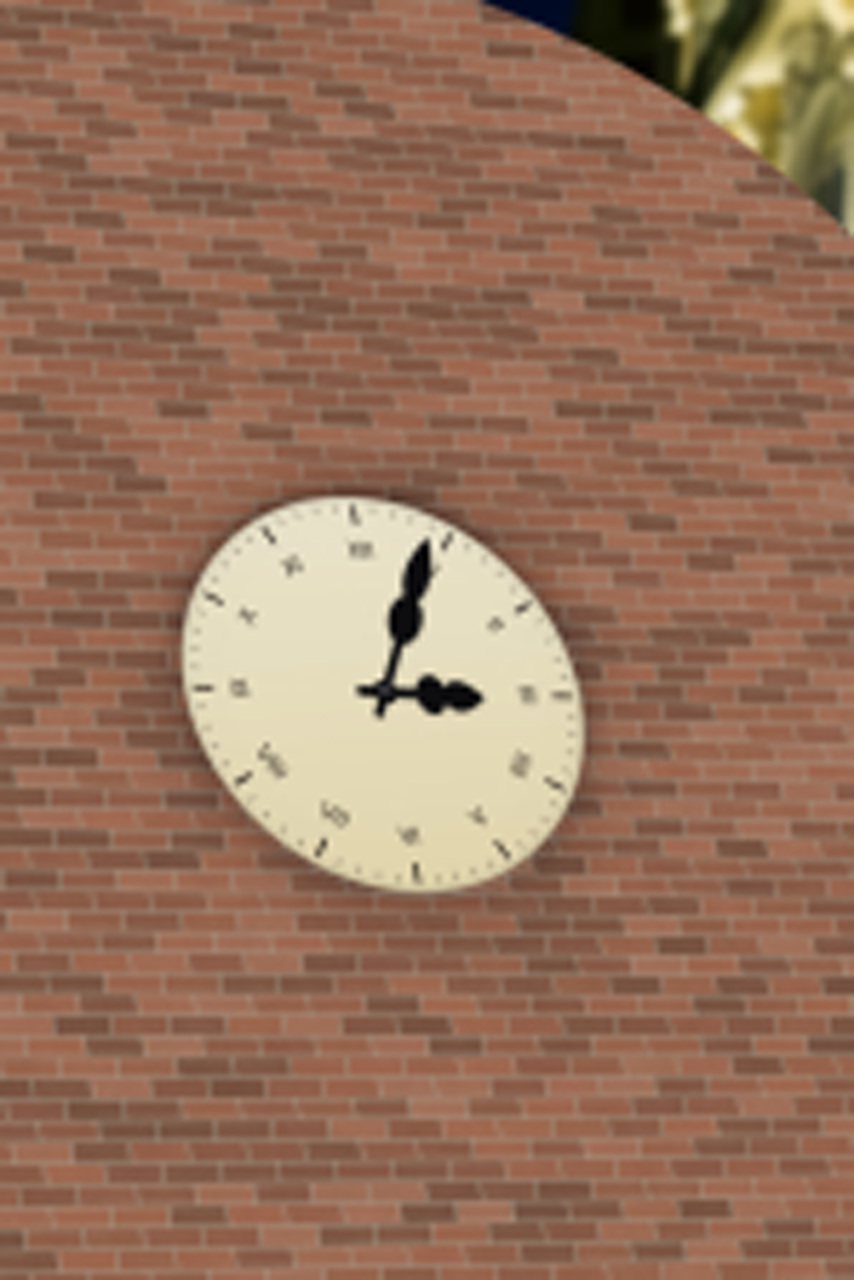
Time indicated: 3:04
